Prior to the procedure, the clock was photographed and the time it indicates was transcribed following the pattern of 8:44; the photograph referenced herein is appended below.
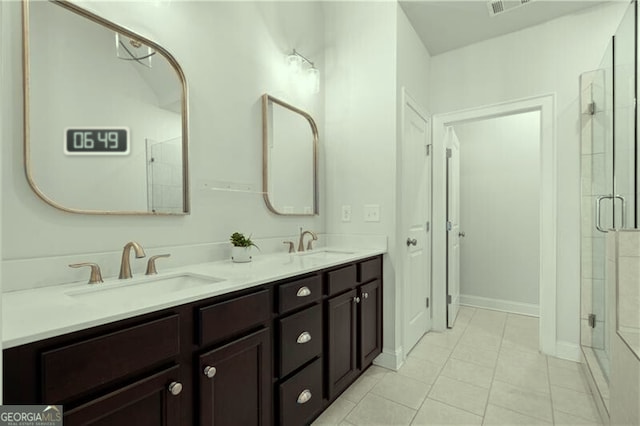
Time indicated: 6:49
